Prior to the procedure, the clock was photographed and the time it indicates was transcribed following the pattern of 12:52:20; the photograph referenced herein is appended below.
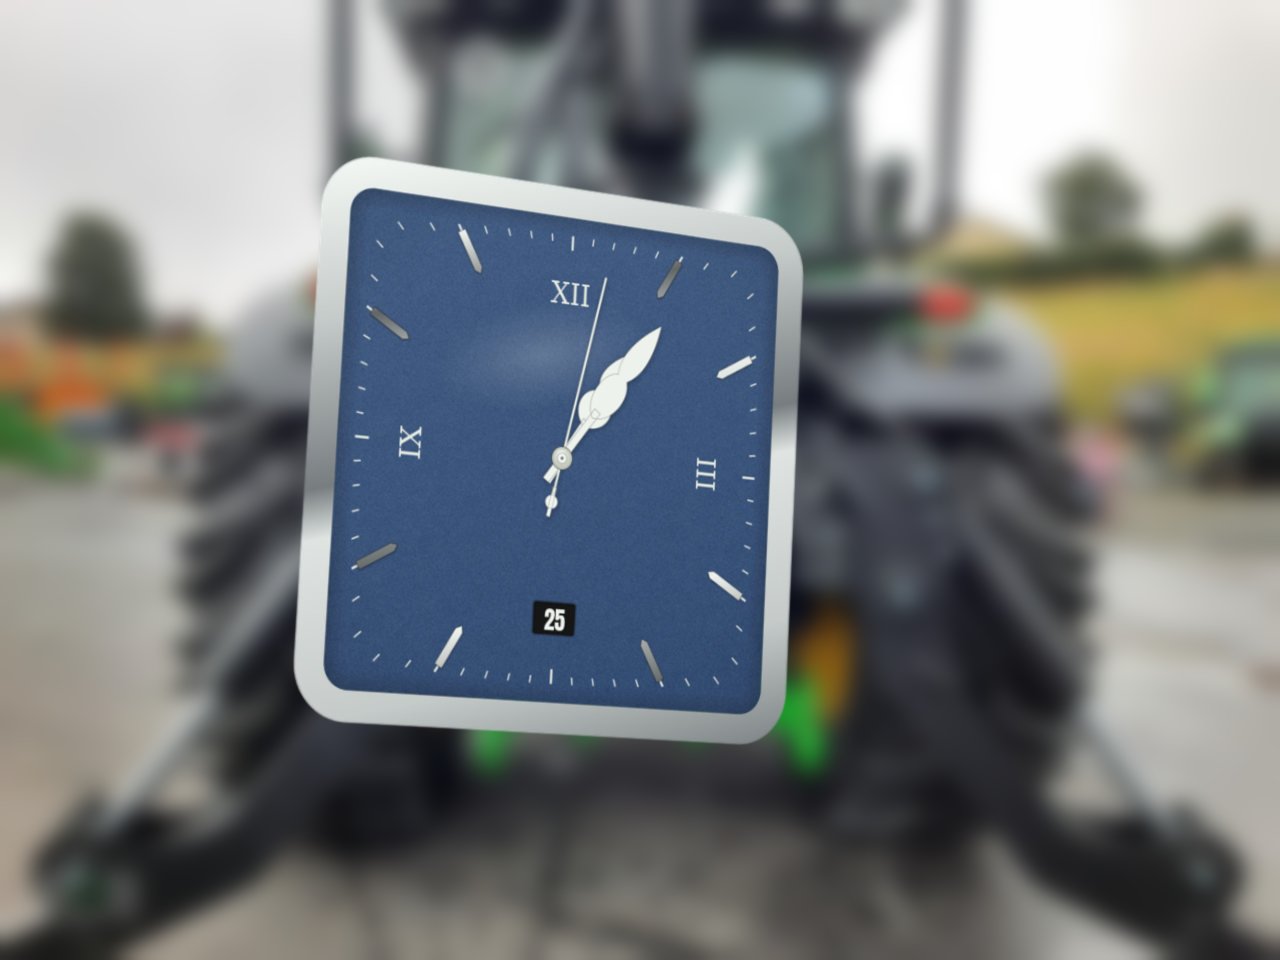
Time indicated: 1:06:02
